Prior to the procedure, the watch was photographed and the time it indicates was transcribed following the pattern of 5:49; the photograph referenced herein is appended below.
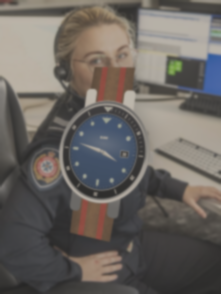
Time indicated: 3:47
